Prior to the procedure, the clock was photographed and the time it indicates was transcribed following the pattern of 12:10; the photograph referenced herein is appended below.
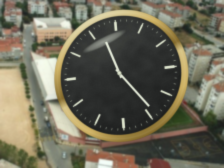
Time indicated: 11:24
